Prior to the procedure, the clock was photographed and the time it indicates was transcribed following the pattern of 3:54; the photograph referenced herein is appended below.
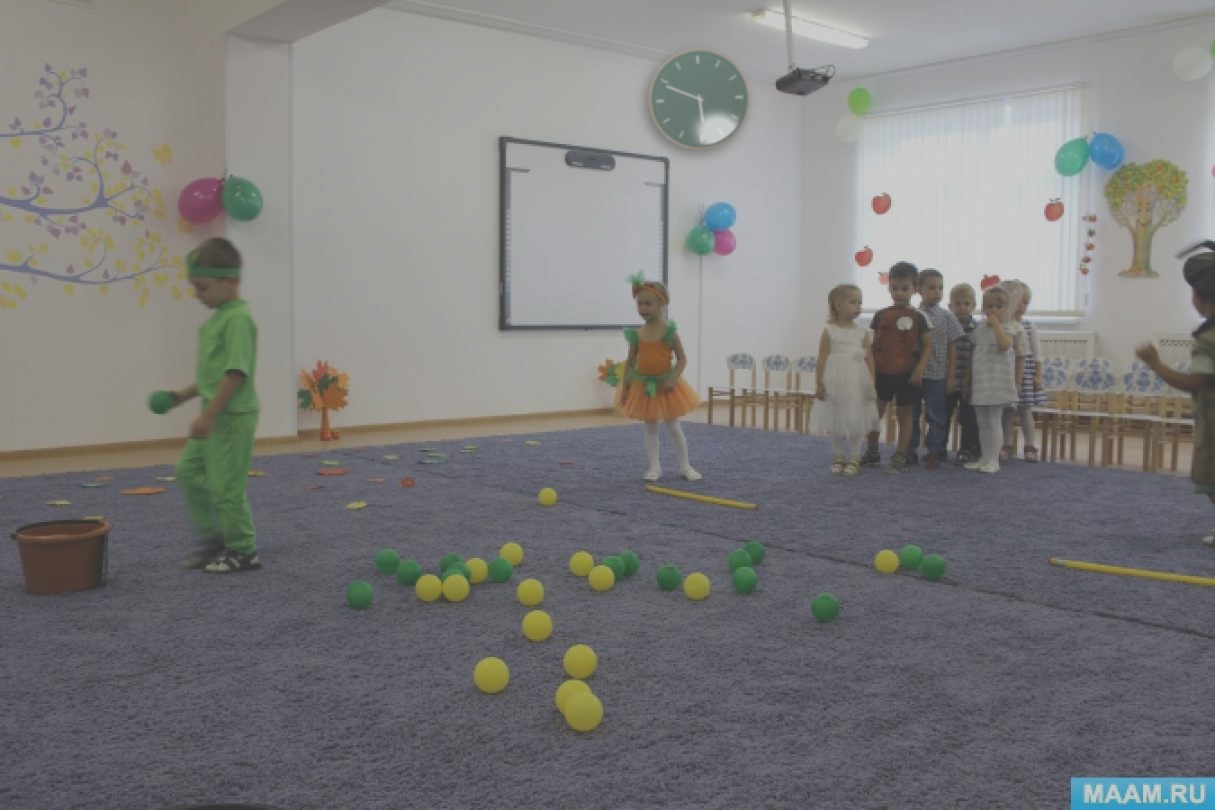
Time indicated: 5:49
